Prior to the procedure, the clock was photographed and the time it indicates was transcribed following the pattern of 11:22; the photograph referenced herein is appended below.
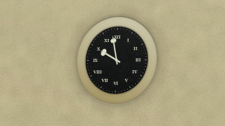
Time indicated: 9:58
